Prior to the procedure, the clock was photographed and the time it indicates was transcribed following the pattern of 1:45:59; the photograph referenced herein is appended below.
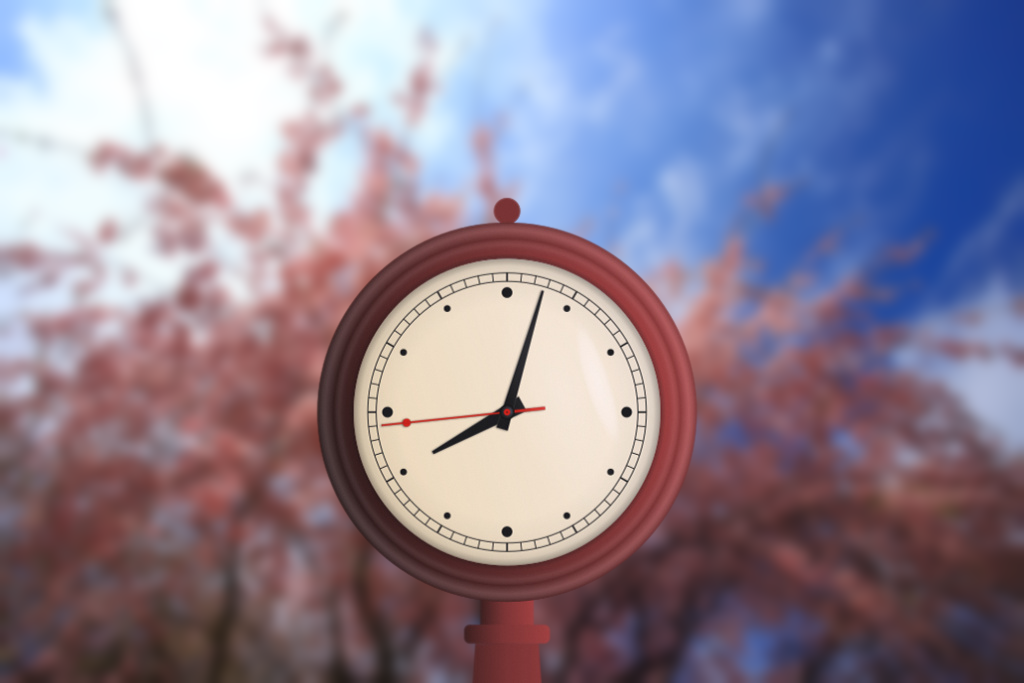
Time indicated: 8:02:44
